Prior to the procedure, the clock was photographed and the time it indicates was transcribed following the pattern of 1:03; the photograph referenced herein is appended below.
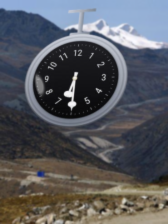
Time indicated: 6:30
